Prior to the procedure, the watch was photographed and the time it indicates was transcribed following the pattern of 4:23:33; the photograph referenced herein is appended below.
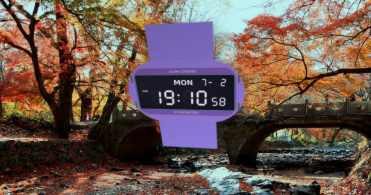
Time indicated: 19:10:58
